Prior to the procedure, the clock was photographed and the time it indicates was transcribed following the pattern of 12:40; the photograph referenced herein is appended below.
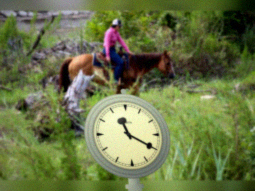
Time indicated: 11:20
